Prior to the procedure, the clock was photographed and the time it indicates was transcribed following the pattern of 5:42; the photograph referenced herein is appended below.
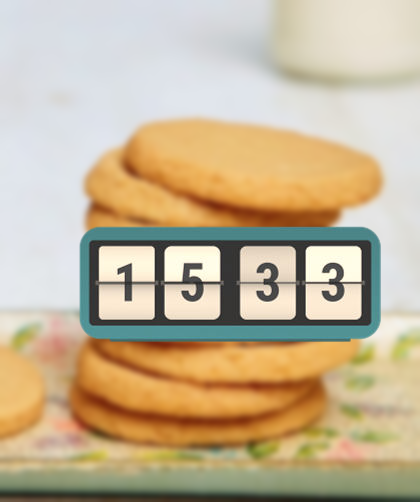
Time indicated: 15:33
